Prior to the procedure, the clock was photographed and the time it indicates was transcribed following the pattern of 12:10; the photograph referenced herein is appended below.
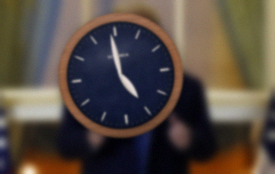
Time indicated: 4:59
